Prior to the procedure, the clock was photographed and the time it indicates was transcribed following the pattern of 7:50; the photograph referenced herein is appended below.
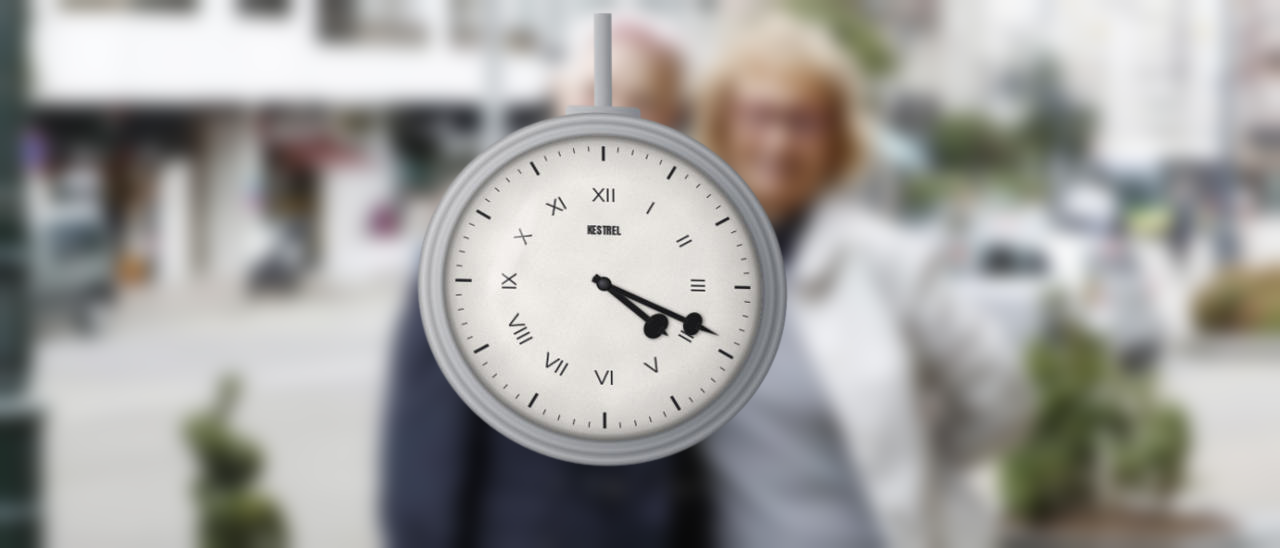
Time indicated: 4:19
